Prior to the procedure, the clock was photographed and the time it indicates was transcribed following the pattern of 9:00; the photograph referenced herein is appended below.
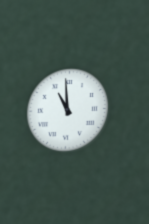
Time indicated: 10:59
